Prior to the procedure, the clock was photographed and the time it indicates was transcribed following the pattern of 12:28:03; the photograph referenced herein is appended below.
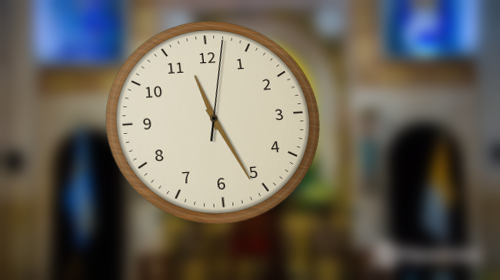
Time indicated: 11:26:02
